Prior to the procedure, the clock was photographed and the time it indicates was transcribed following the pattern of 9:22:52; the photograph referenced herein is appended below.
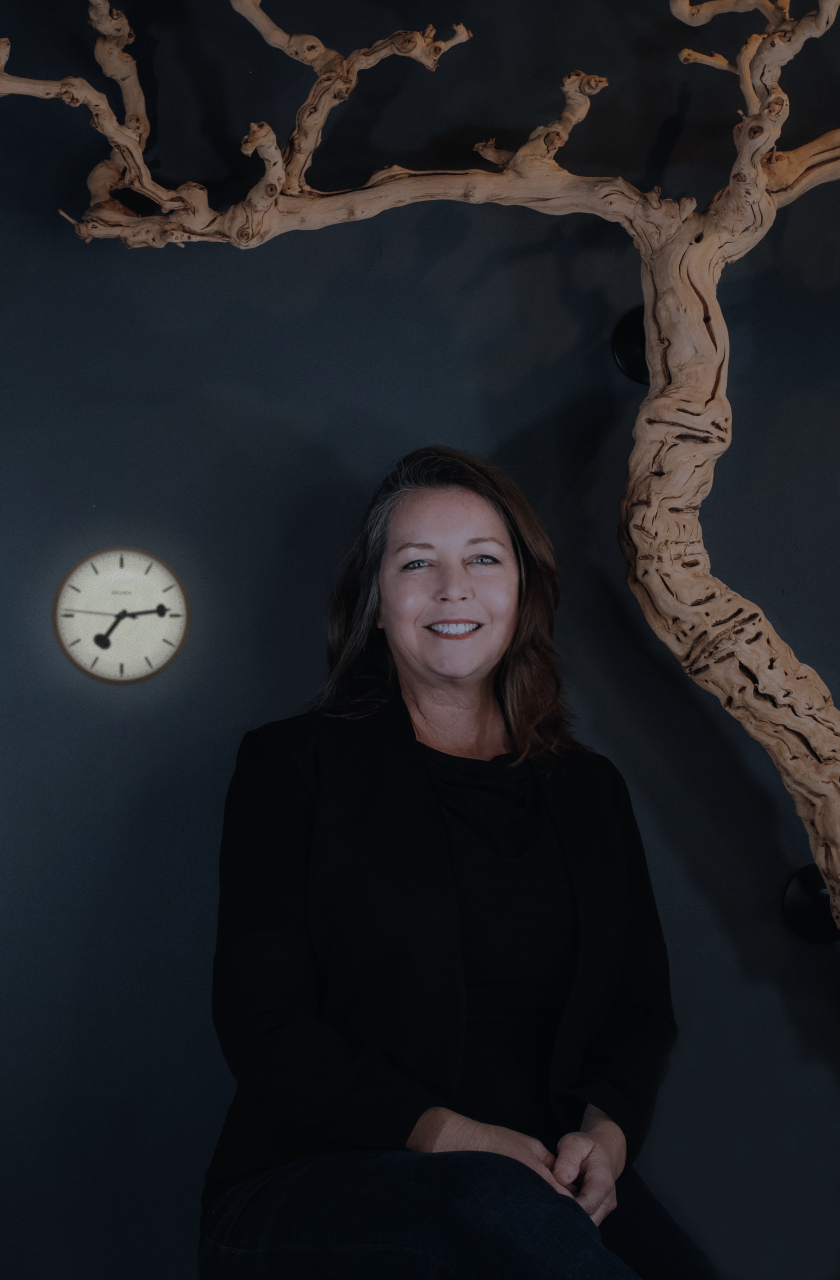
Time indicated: 7:13:46
